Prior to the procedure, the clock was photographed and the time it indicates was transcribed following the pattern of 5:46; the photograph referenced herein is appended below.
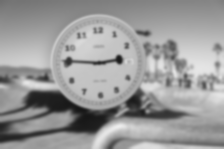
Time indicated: 2:46
